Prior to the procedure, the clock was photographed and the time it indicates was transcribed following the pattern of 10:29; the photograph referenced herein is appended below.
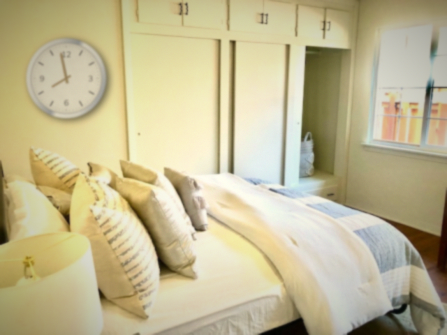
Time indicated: 7:58
